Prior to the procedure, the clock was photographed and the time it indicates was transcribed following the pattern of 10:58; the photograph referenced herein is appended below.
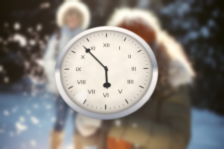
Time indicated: 5:53
